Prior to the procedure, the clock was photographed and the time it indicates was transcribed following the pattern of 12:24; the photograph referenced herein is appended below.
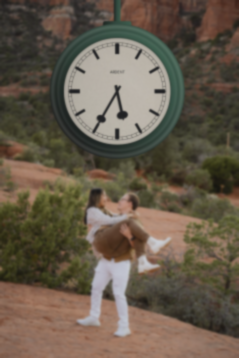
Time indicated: 5:35
